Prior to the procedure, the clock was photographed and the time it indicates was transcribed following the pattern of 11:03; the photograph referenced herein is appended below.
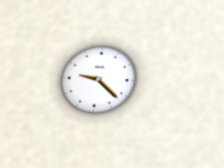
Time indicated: 9:22
